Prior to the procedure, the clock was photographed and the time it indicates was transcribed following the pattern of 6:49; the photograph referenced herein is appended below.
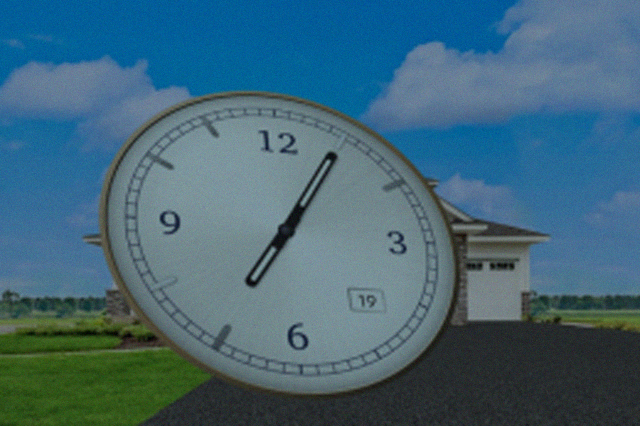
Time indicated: 7:05
